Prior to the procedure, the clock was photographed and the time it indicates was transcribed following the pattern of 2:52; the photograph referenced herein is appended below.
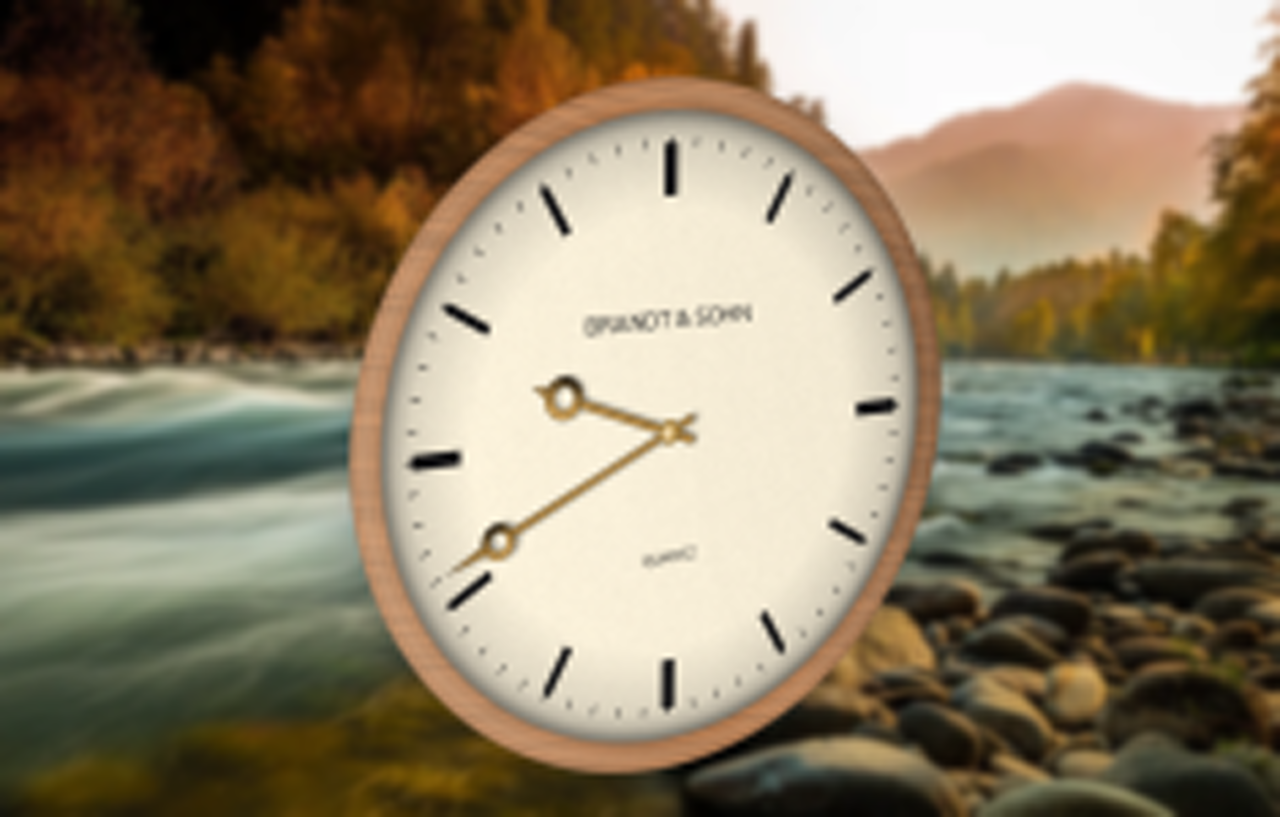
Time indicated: 9:41
